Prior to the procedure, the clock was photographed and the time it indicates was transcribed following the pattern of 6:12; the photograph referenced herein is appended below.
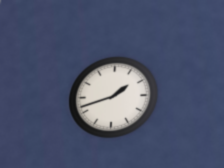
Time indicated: 1:42
